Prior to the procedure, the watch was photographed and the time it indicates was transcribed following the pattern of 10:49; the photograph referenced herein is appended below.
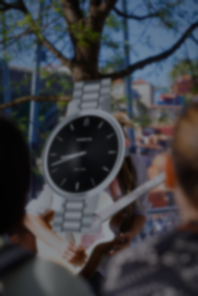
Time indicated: 8:42
